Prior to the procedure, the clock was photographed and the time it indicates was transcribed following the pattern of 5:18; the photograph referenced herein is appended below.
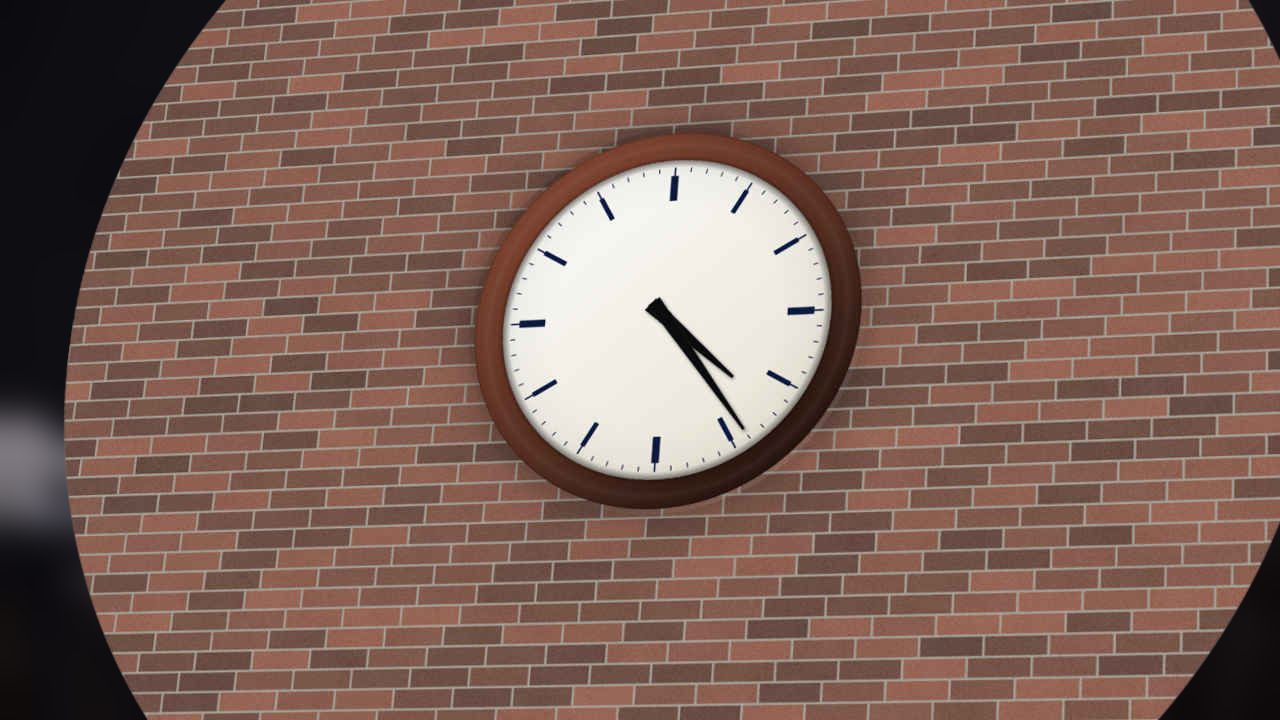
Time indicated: 4:24
